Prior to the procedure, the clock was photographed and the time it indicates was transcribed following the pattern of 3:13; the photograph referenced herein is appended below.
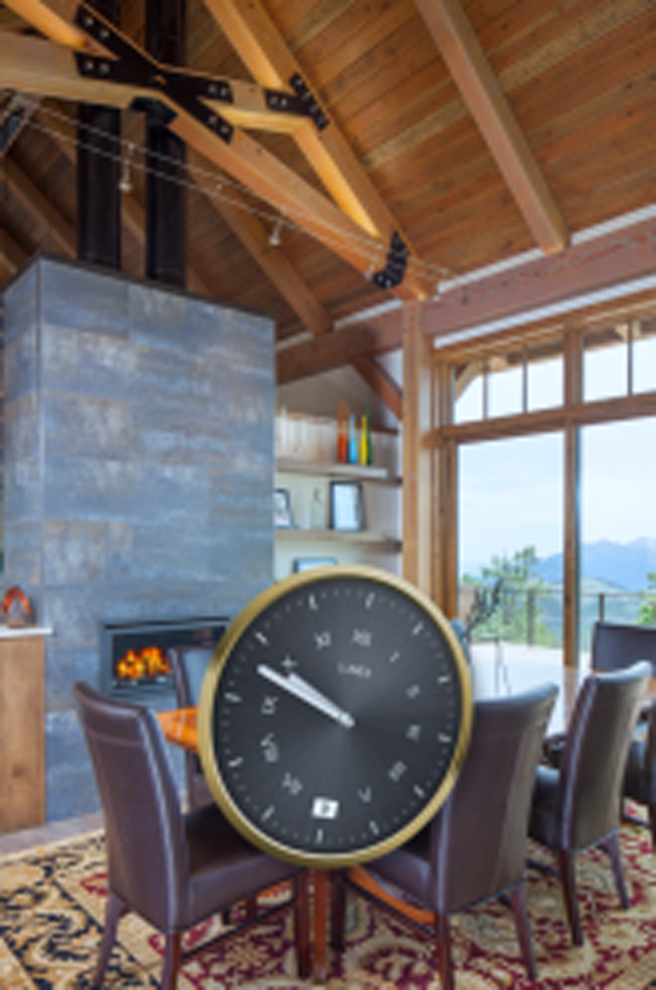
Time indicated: 9:48
